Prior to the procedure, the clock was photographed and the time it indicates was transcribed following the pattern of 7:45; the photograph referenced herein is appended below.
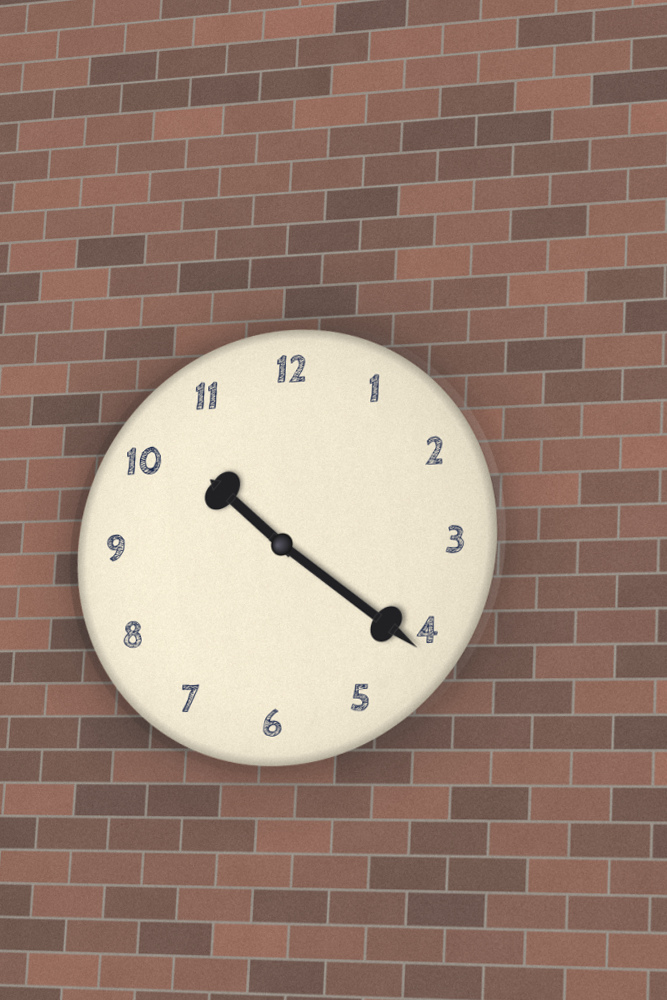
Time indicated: 10:21
